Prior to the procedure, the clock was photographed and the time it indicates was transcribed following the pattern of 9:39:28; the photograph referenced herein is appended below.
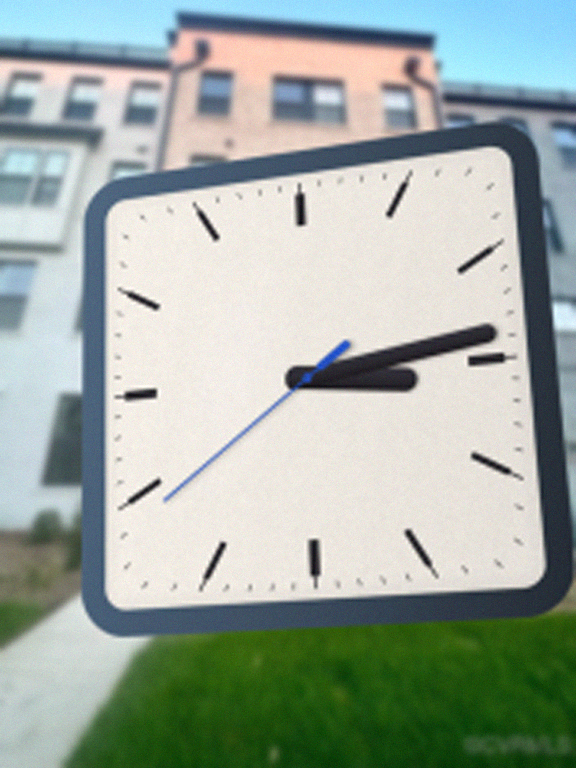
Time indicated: 3:13:39
